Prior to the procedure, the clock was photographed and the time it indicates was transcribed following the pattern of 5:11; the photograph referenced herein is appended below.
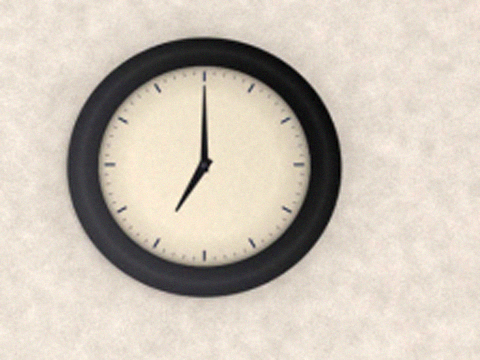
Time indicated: 7:00
